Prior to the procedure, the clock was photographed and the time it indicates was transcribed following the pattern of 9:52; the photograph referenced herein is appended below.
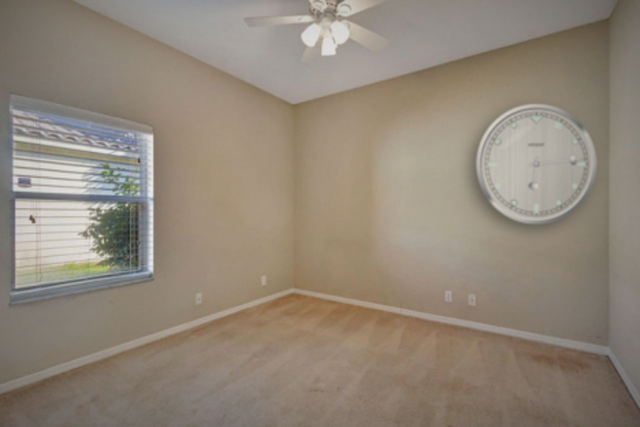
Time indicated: 6:14
